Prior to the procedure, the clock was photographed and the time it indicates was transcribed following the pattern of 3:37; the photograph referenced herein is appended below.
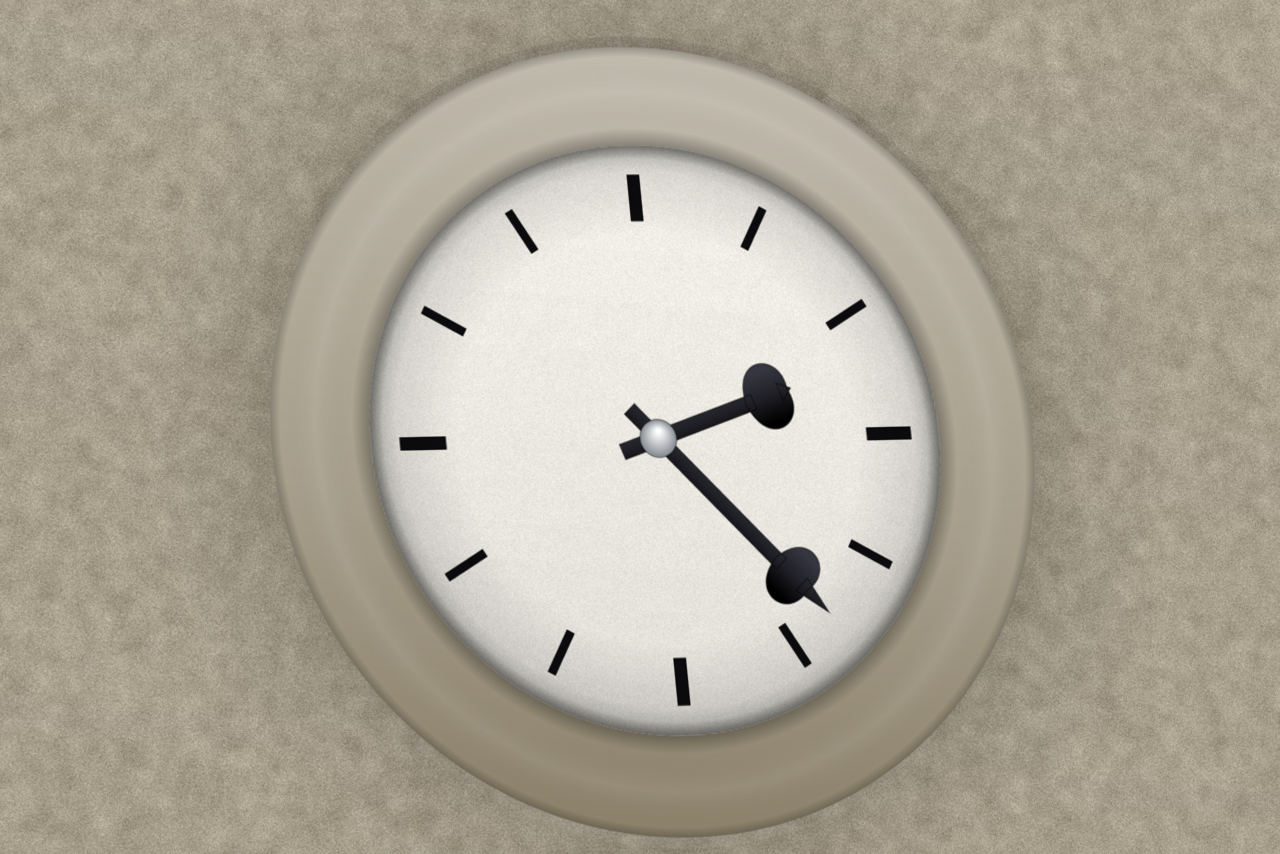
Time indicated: 2:23
